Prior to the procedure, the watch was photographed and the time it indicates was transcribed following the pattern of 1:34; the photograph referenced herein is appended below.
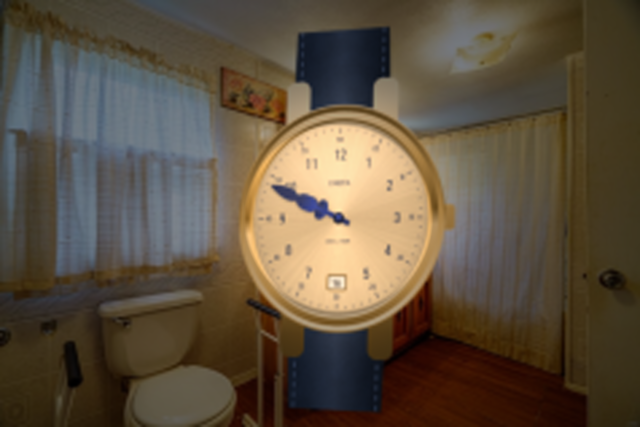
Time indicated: 9:49
